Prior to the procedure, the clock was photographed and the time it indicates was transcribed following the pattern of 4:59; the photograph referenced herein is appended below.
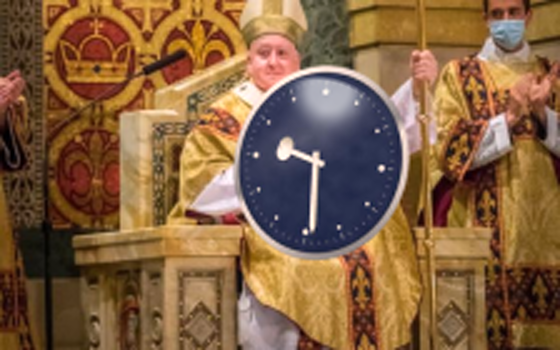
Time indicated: 9:29
